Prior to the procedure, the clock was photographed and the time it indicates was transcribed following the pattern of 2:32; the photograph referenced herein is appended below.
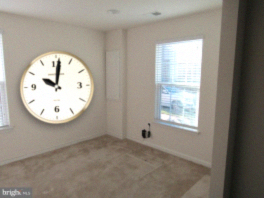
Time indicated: 10:01
